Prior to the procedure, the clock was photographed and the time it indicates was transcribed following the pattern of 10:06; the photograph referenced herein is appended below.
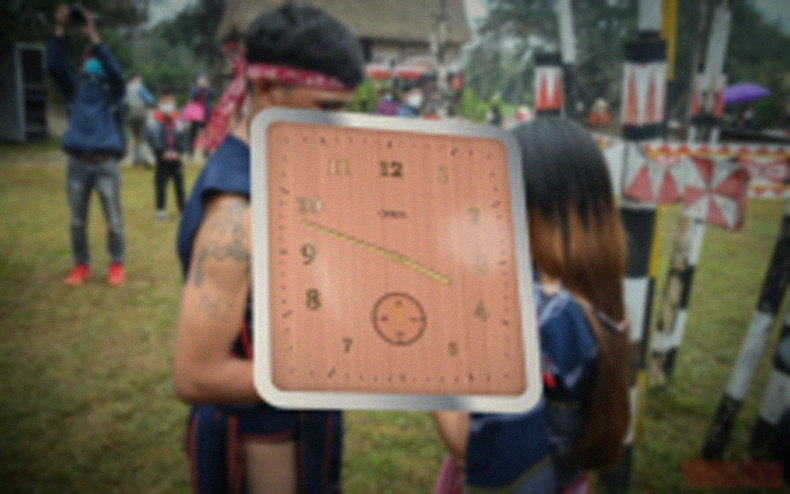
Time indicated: 3:48
